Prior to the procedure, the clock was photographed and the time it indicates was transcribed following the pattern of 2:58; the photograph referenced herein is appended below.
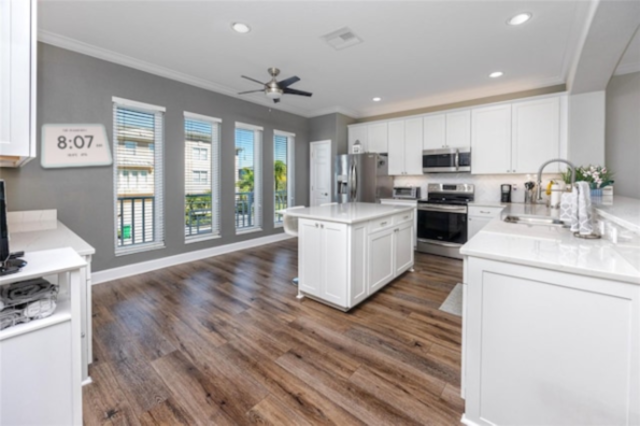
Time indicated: 8:07
